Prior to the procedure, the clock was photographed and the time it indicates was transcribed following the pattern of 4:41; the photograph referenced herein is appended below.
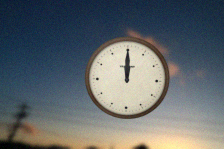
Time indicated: 12:00
